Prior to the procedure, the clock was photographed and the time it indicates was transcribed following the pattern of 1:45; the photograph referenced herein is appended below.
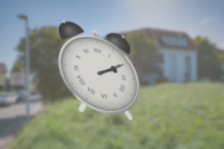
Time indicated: 2:10
